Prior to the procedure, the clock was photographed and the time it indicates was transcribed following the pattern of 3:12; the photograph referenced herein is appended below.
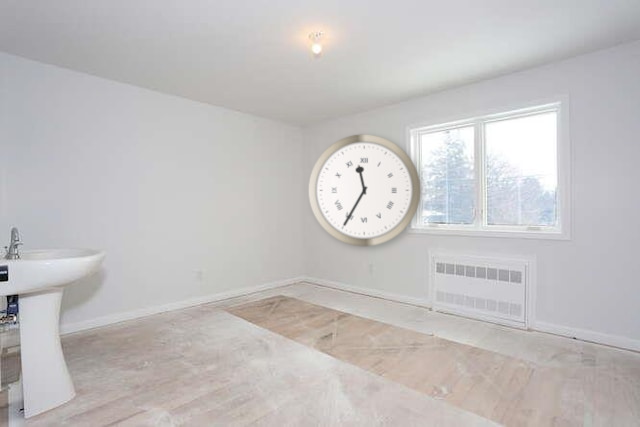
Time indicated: 11:35
